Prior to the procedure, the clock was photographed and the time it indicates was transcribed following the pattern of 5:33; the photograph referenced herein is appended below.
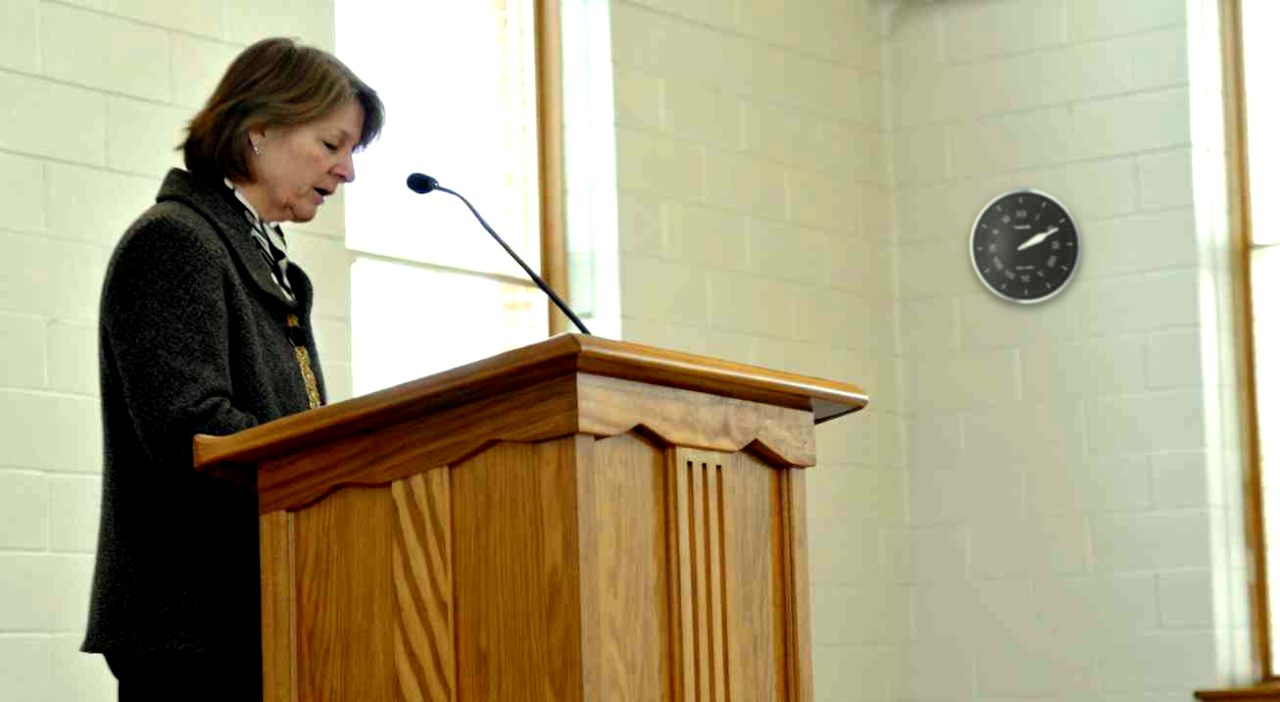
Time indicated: 2:11
